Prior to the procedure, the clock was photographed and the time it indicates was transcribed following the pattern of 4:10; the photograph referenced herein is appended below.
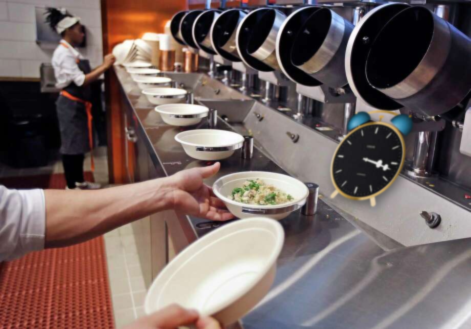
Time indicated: 3:17
